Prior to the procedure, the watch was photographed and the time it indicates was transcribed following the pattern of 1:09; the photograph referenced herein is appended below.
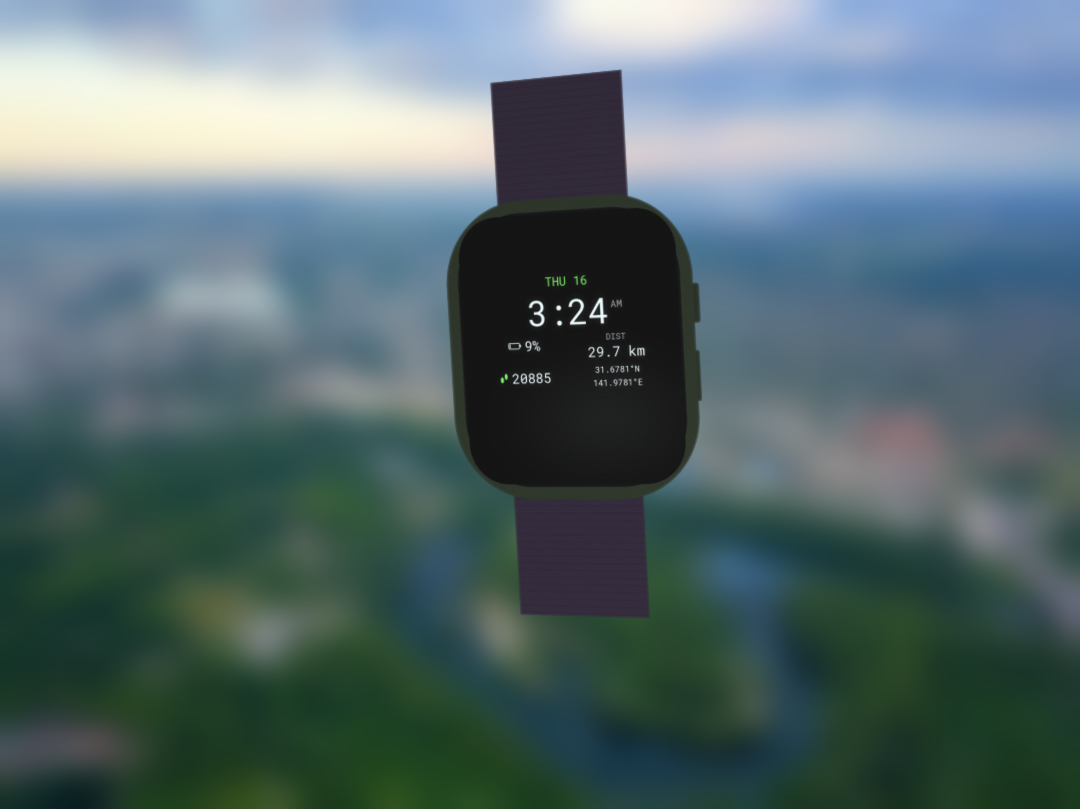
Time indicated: 3:24
